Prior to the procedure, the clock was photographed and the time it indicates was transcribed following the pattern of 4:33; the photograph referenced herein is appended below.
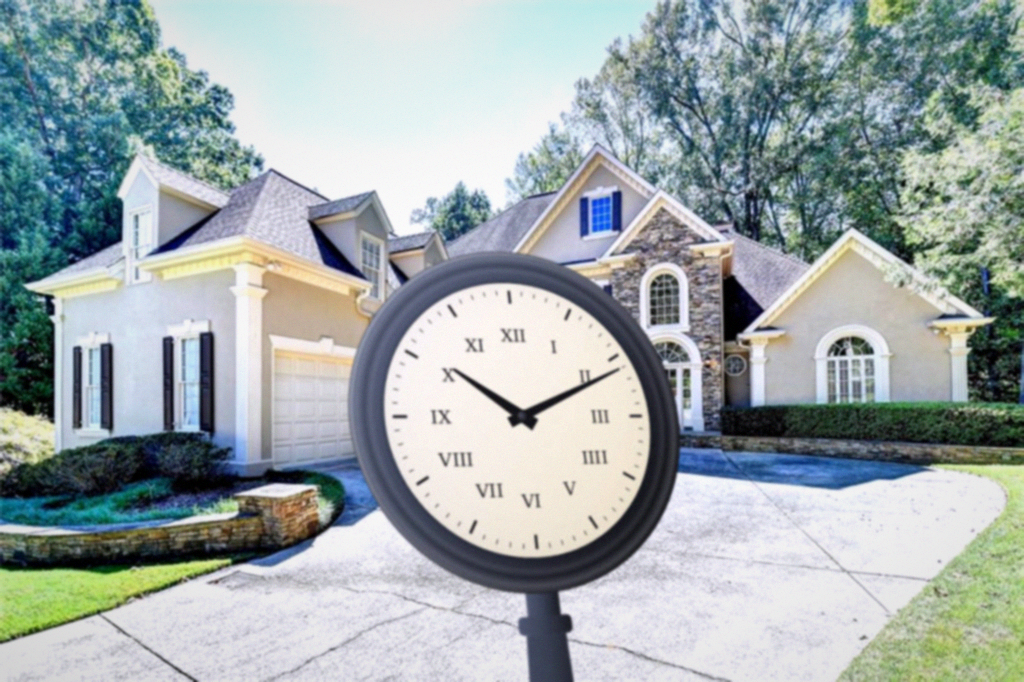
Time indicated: 10:11
